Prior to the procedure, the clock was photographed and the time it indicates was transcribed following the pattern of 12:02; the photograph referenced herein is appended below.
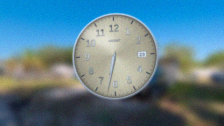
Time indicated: 6:32
